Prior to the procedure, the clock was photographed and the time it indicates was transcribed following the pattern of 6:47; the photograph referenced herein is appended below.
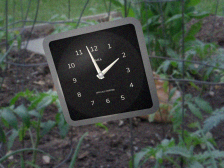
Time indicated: 1:58
